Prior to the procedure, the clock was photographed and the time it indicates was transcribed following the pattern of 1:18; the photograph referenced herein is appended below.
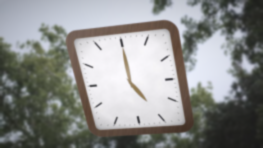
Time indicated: 5:00
